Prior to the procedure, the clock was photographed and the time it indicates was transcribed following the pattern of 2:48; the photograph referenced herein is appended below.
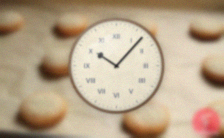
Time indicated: 10:07
